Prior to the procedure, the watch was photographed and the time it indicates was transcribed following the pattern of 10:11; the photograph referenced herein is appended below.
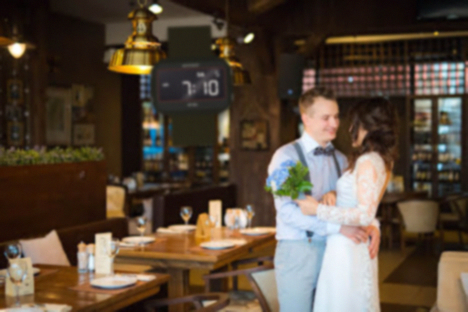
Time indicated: 7:10
